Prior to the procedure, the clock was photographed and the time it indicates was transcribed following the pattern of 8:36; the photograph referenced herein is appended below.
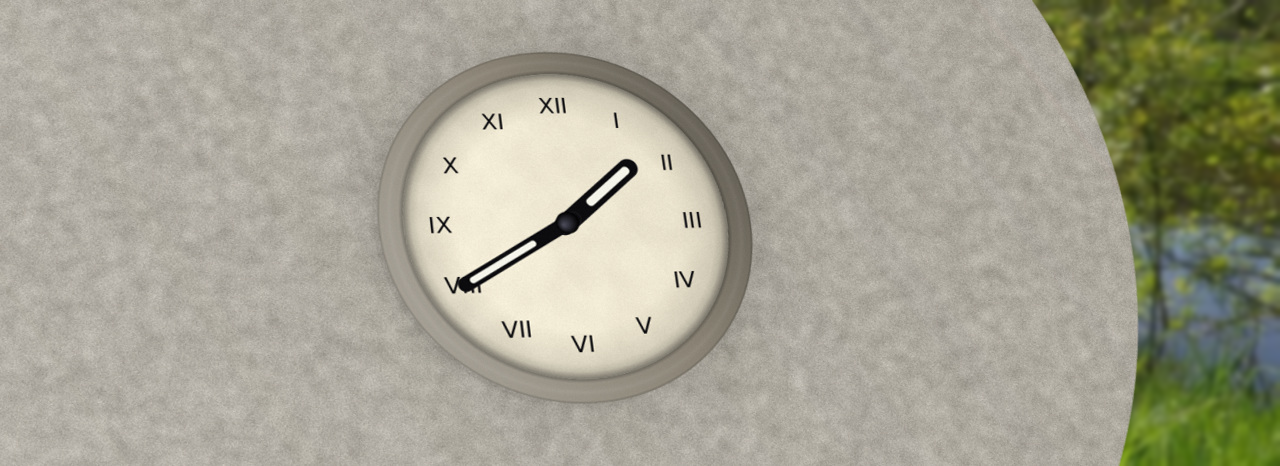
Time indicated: 1:40
